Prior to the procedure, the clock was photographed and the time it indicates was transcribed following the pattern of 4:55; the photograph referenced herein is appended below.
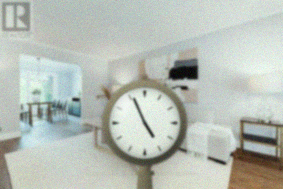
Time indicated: 4:56
